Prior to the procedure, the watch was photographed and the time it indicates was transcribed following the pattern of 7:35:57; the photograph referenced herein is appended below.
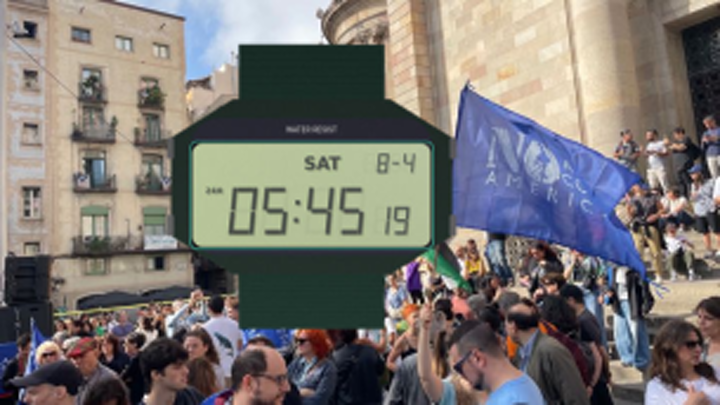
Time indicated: 5:45:19
